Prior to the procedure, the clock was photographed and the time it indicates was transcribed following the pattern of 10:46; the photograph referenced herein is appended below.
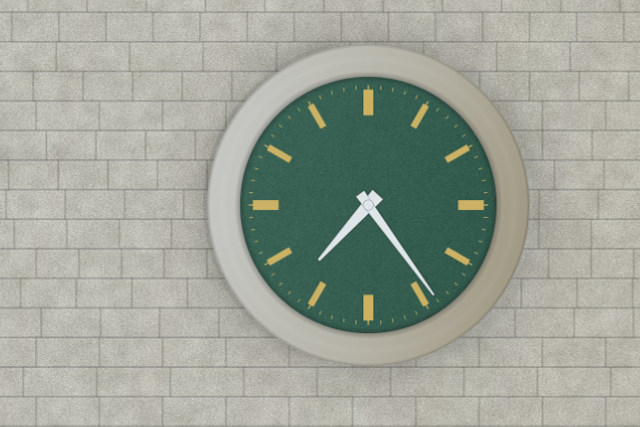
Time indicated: 7:24
